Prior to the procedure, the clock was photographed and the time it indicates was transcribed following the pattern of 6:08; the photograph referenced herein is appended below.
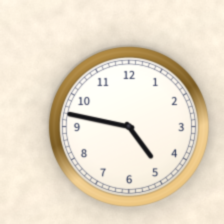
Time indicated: 4:47
